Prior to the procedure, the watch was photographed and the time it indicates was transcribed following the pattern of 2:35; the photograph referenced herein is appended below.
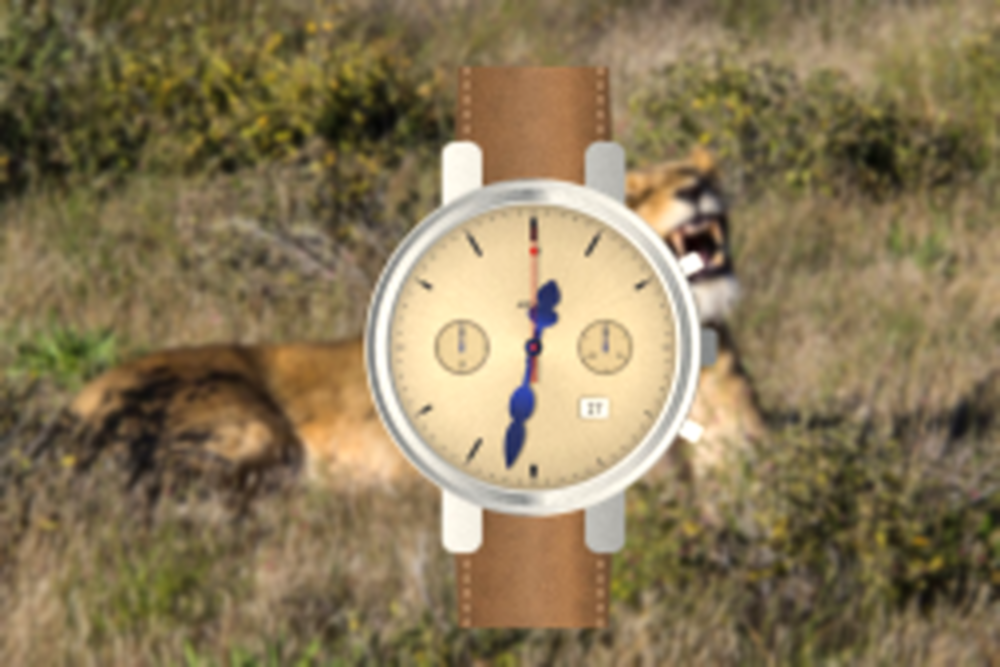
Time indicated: 12:32
